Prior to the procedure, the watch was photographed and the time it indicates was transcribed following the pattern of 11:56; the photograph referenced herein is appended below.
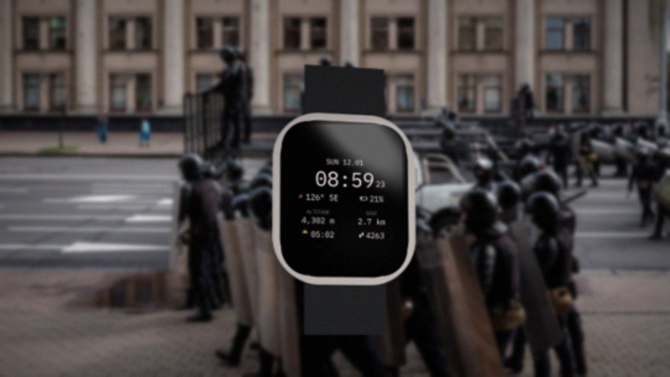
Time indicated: 8:59
